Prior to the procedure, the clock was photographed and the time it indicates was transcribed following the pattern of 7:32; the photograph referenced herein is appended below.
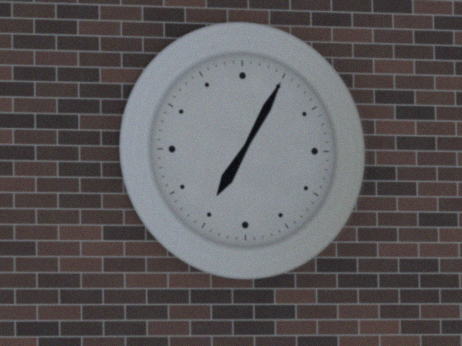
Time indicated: 7:05
